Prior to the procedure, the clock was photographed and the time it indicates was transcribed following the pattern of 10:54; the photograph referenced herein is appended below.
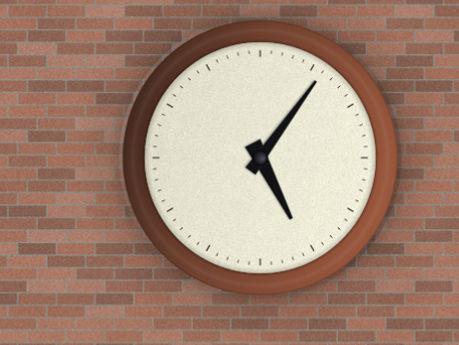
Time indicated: 5:06
